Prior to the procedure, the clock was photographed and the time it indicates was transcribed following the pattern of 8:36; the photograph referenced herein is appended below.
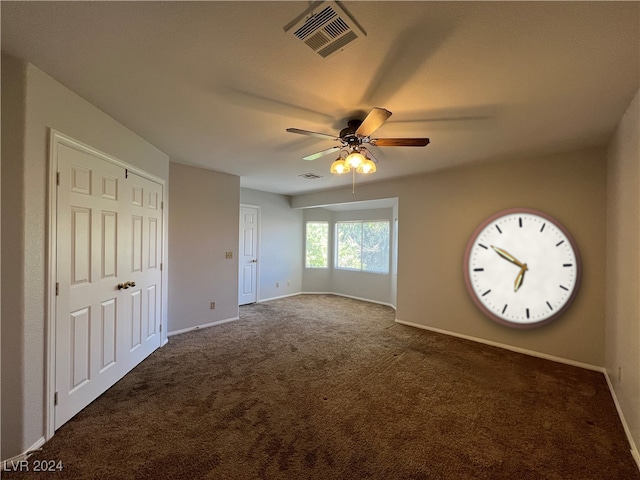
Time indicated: 6:51
